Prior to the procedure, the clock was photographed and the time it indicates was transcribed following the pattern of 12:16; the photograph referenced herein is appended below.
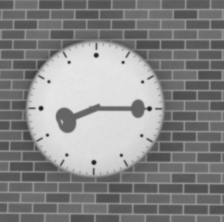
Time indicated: 8:15
